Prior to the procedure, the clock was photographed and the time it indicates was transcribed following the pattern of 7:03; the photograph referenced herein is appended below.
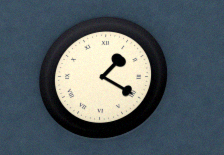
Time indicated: 1:20
